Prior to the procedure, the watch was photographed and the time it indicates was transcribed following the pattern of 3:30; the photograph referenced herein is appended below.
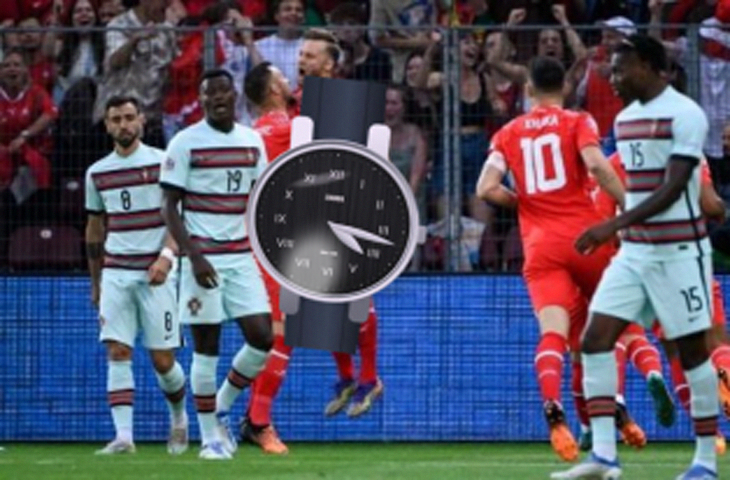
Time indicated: 4:17
